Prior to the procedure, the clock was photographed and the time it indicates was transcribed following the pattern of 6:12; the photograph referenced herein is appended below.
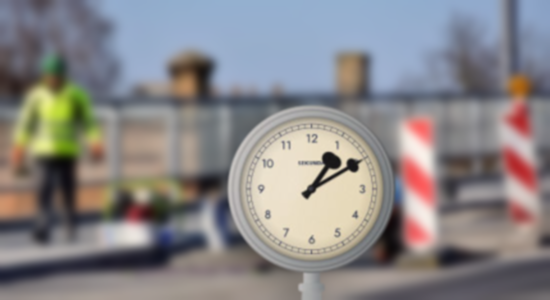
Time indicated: 1:10
